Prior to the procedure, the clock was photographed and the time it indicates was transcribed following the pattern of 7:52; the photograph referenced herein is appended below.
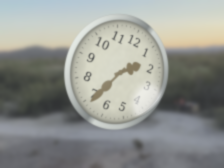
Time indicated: 1:34
